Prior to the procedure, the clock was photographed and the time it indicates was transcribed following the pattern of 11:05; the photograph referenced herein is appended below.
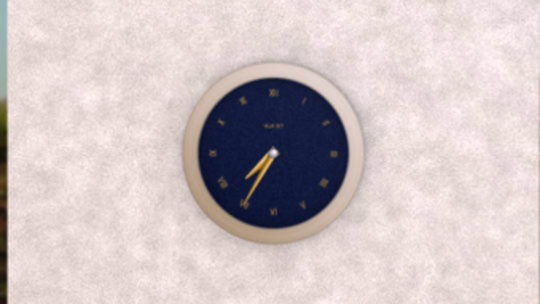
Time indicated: 7:35
